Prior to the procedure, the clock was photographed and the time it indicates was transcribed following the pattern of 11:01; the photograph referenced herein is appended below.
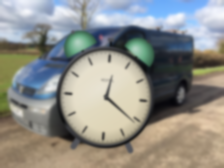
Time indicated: 12:21
